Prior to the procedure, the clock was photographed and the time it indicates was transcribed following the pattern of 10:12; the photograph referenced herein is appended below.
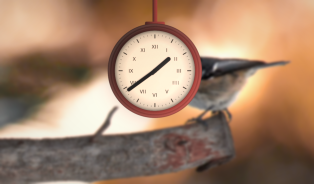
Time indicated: 1:39
